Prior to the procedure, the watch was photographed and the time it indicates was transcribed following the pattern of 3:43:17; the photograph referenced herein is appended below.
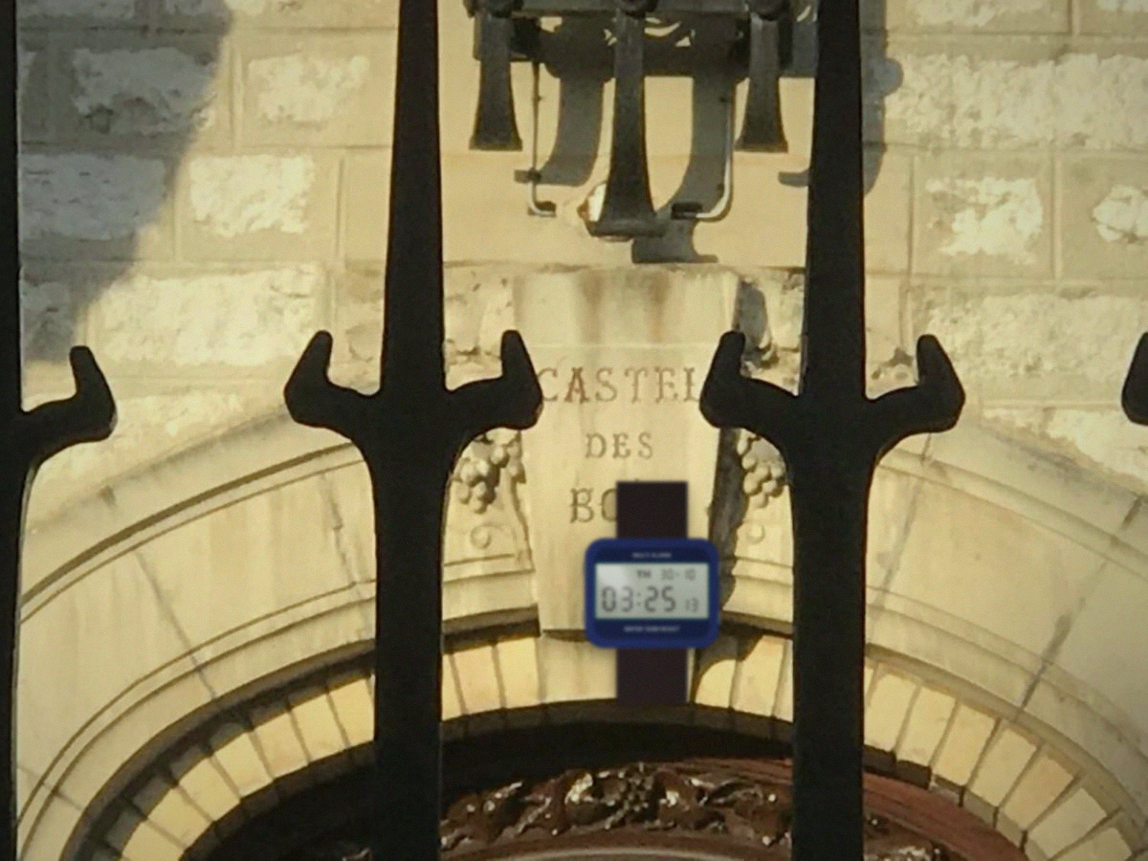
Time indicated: 3:25:13
